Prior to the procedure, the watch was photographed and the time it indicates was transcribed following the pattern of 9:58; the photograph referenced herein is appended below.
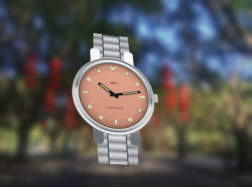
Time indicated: 10:13
